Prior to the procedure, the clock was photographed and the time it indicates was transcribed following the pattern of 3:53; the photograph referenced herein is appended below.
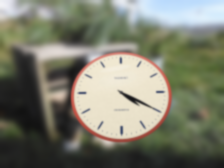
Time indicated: 4:20
